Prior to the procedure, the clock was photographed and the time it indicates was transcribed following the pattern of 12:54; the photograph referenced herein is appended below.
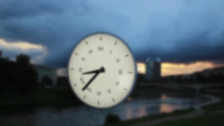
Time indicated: 8:37
